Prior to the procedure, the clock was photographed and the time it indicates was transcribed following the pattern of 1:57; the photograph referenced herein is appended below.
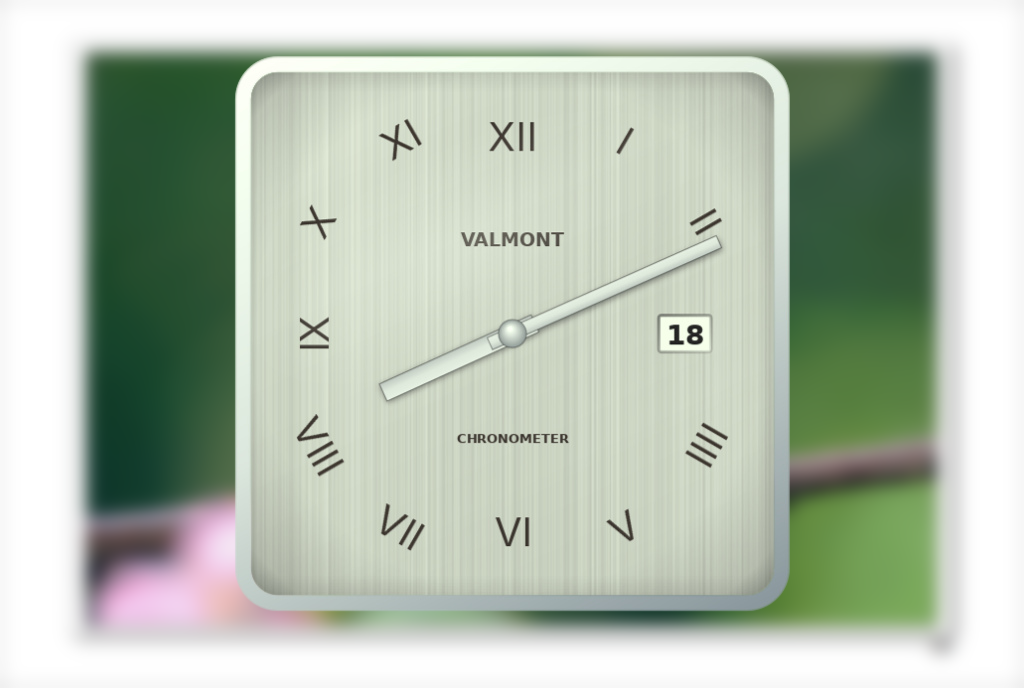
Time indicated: 8:11
